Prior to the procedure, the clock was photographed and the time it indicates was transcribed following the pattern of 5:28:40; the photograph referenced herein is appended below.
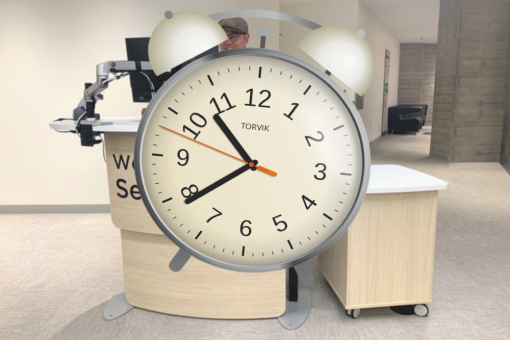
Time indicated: 10:38:48
